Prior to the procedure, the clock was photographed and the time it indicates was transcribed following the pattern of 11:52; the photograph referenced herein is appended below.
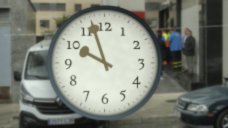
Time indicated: 9:57
